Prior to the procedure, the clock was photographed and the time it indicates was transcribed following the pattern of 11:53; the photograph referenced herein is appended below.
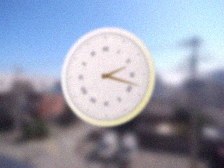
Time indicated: 2:18
